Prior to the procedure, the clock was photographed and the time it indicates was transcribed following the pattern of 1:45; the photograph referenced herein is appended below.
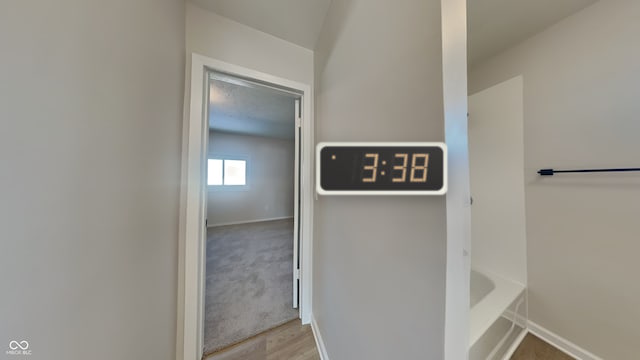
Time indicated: 3:38
